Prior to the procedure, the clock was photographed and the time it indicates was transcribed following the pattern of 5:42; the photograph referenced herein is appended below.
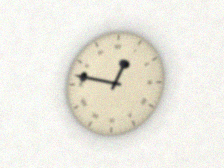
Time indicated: 12:47
